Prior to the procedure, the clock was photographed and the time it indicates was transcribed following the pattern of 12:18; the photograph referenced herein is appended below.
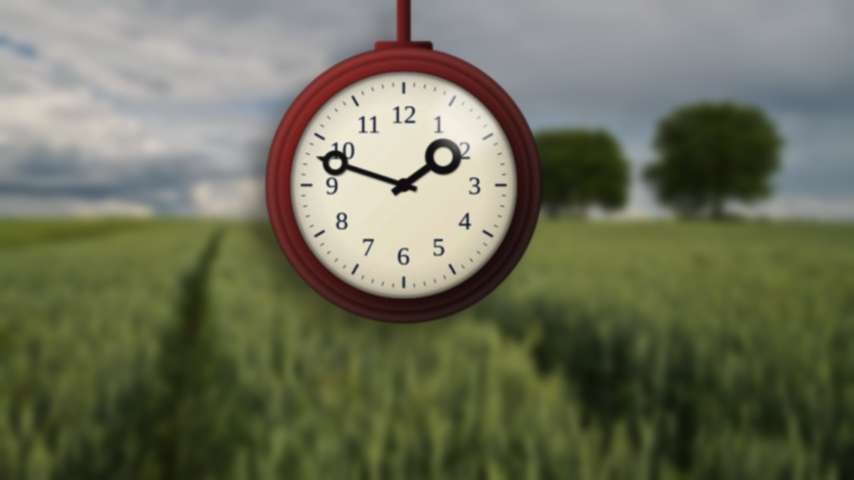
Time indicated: 1:48
